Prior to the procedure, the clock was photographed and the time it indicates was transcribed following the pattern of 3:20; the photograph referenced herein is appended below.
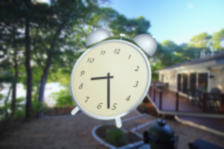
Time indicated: 8:27
